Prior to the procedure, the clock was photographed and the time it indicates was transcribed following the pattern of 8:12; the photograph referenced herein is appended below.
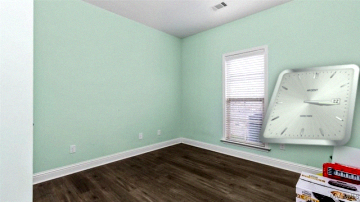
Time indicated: 3:16
